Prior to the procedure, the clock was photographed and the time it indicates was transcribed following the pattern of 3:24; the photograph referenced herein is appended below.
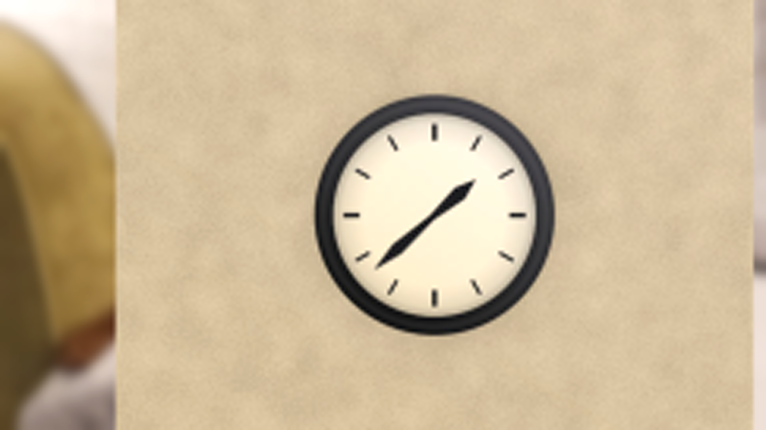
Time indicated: 1:38
